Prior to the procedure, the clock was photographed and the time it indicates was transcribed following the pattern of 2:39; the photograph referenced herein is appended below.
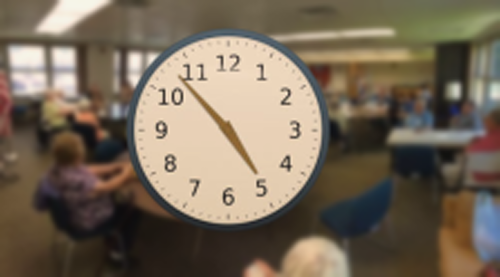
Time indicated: 4:53
